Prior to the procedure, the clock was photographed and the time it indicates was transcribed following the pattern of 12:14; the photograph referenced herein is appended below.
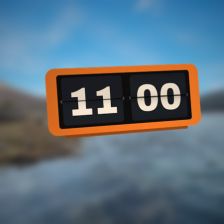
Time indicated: 11:00
